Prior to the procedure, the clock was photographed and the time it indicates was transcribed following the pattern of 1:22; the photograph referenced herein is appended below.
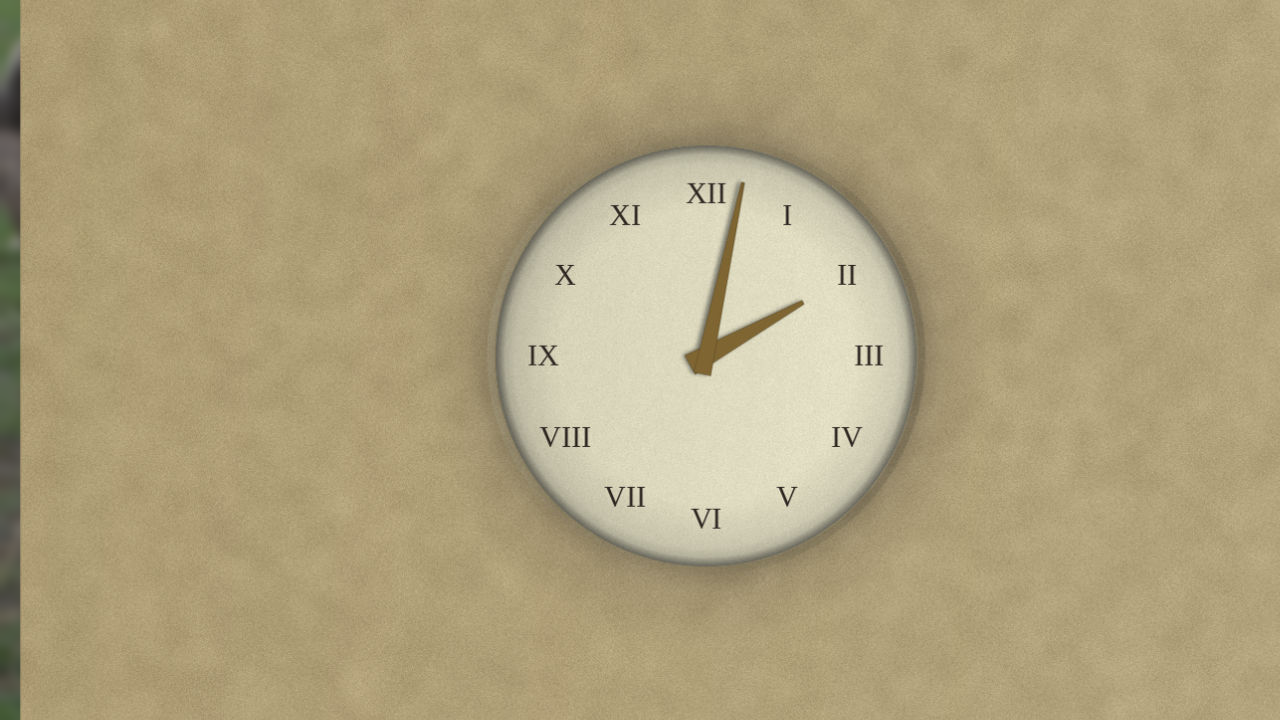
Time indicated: 2:02
